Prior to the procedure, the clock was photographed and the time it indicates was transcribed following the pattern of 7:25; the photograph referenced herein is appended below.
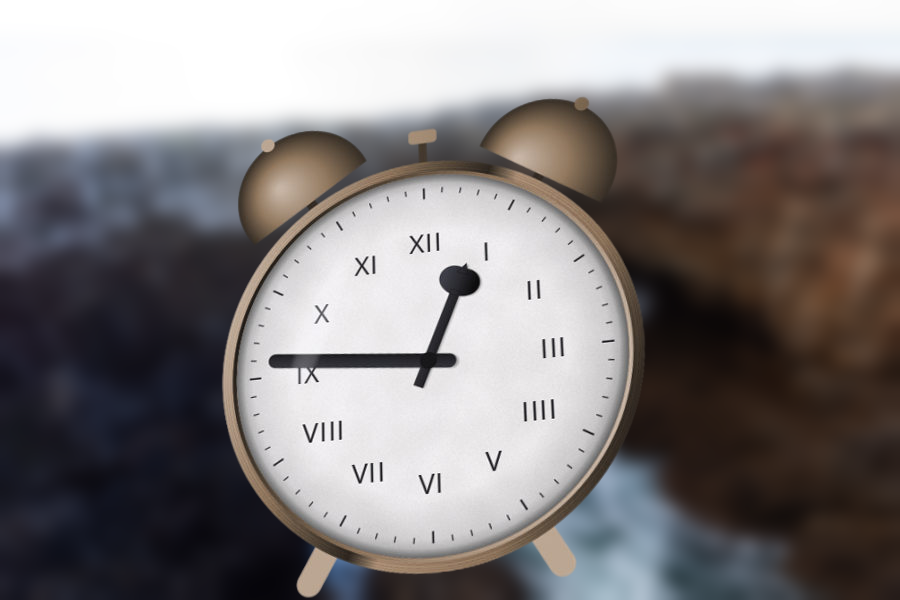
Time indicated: 12:46
